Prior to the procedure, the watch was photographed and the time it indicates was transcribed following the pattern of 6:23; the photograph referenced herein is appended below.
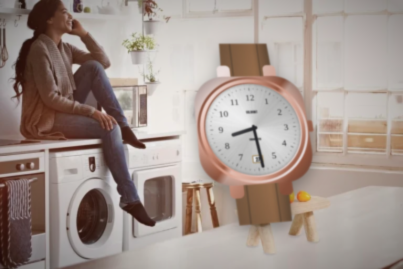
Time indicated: 8:29
